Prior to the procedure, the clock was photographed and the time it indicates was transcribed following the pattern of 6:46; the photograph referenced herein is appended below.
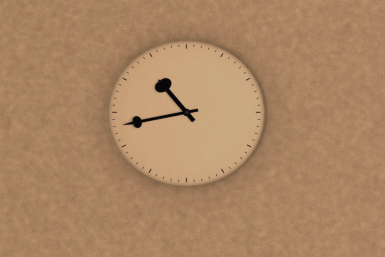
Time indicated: 10:43
